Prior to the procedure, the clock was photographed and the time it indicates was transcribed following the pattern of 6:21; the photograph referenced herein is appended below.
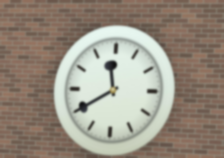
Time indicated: 11:40
